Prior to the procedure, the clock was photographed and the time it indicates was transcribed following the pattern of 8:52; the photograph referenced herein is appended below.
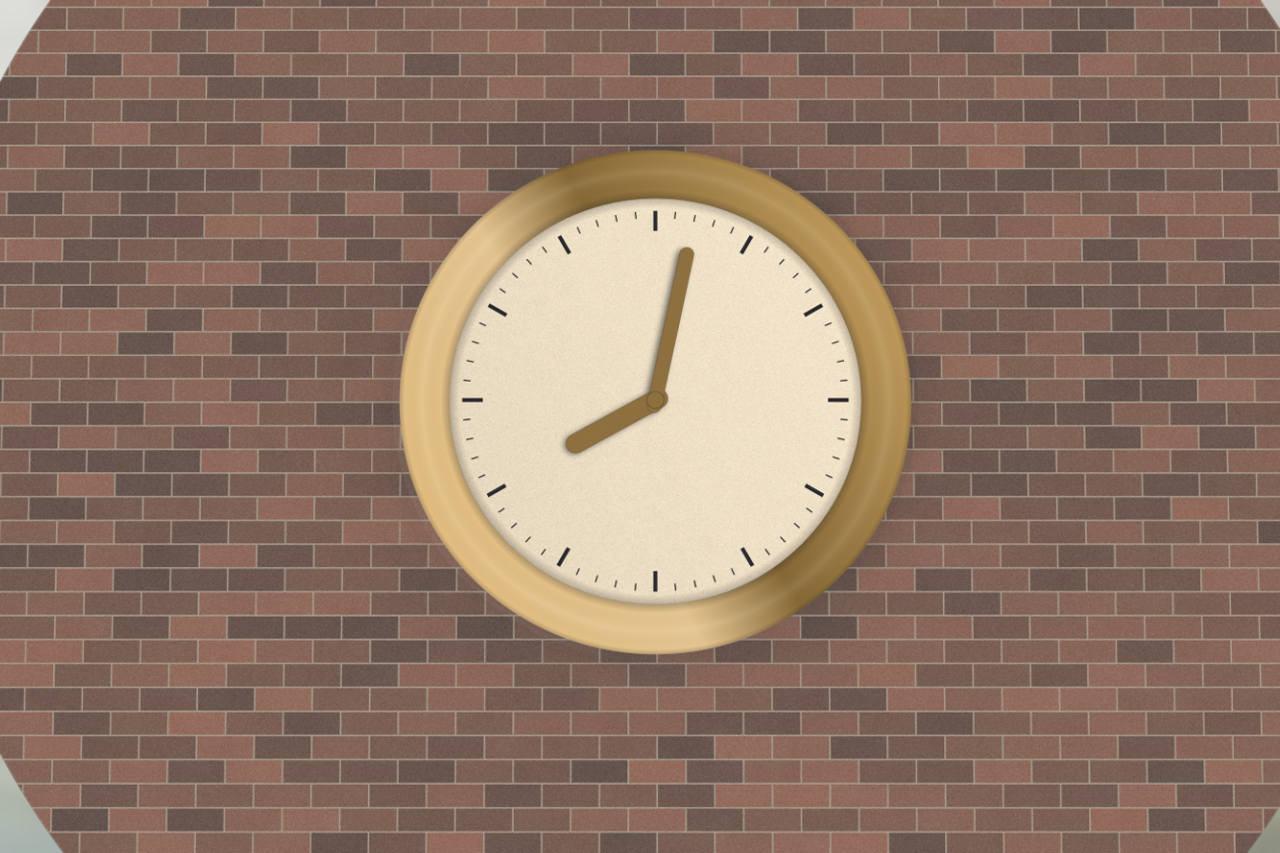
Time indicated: 8:02
